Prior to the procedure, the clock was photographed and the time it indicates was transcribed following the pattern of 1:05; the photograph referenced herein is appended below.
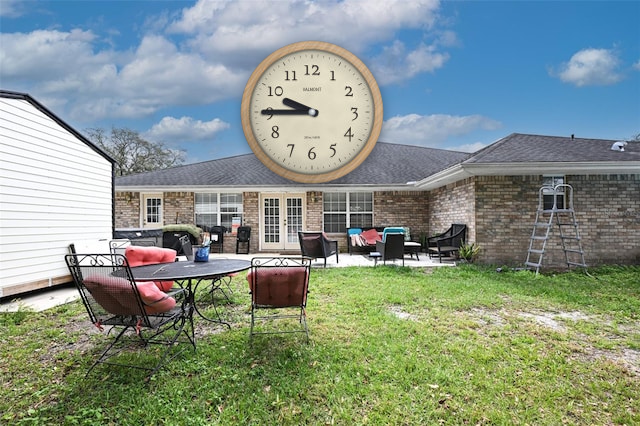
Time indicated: 9:45
